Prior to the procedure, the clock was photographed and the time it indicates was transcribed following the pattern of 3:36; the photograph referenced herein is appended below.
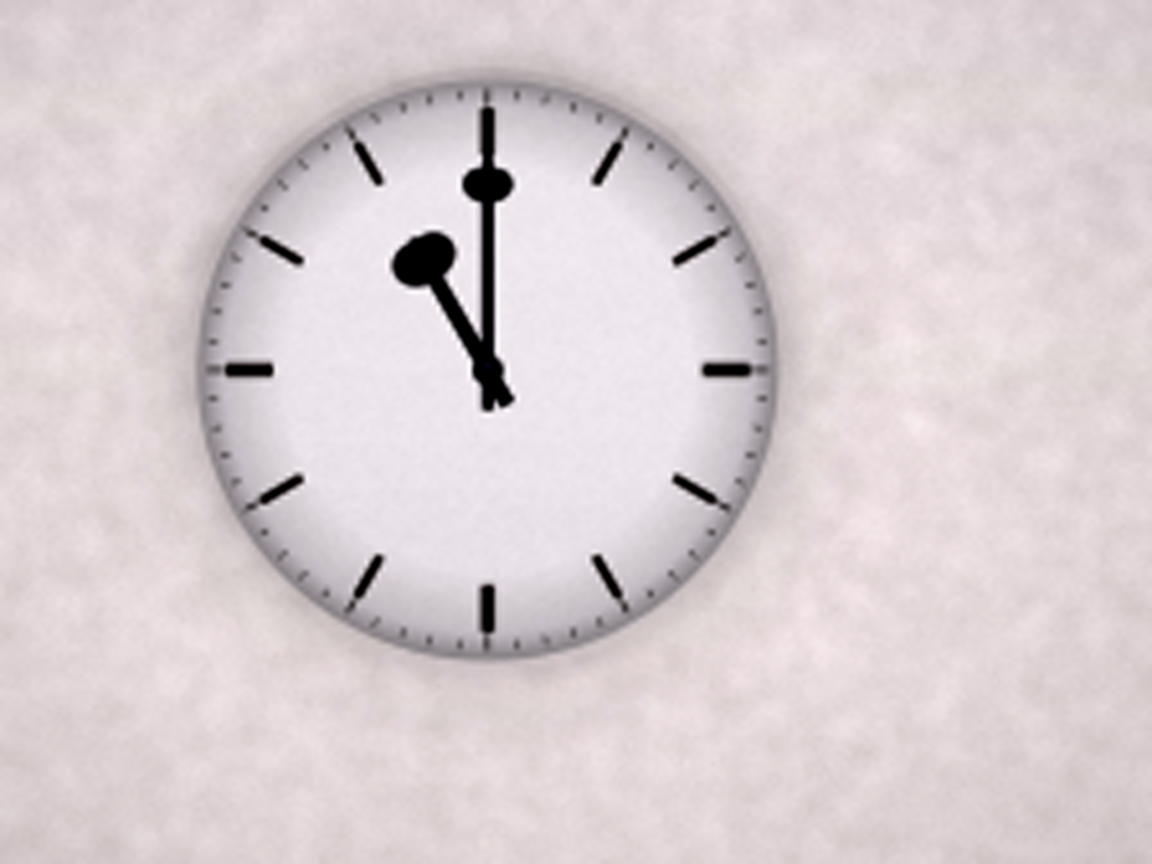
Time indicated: 11:00
